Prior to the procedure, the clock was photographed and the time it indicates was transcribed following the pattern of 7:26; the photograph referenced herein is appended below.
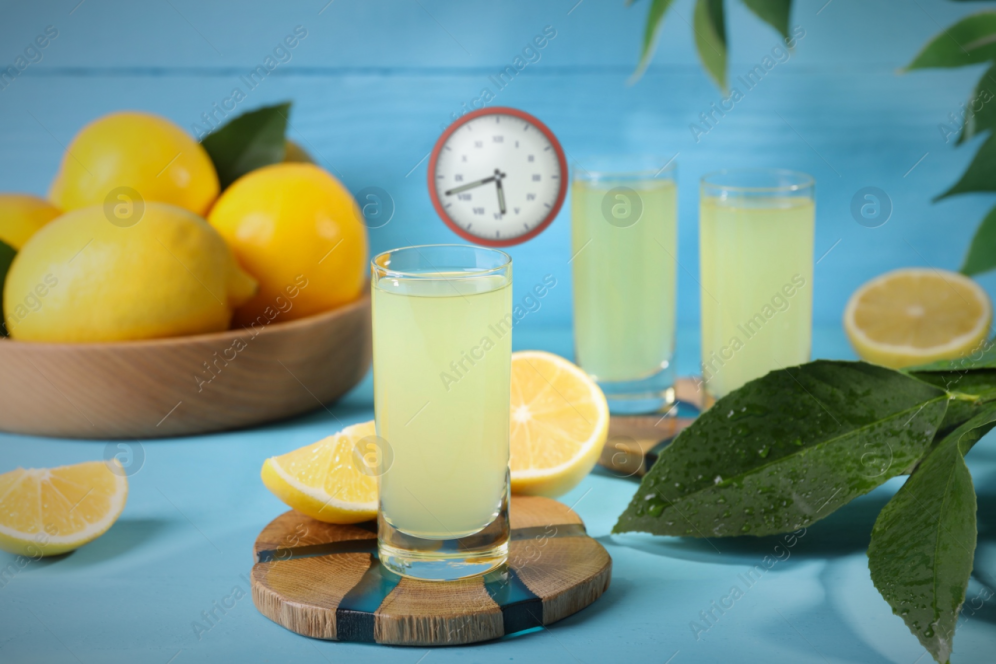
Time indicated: 5:42
